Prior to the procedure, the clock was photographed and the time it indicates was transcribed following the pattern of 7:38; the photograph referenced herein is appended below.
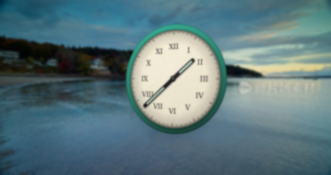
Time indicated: 1:38
